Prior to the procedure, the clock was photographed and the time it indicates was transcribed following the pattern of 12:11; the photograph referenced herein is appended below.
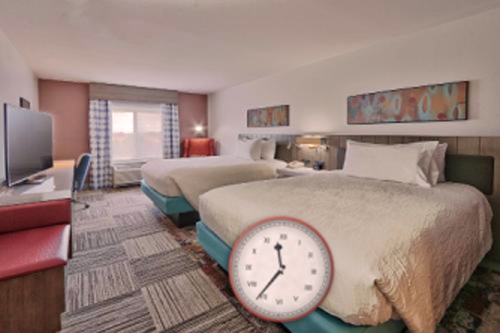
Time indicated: 11:36
